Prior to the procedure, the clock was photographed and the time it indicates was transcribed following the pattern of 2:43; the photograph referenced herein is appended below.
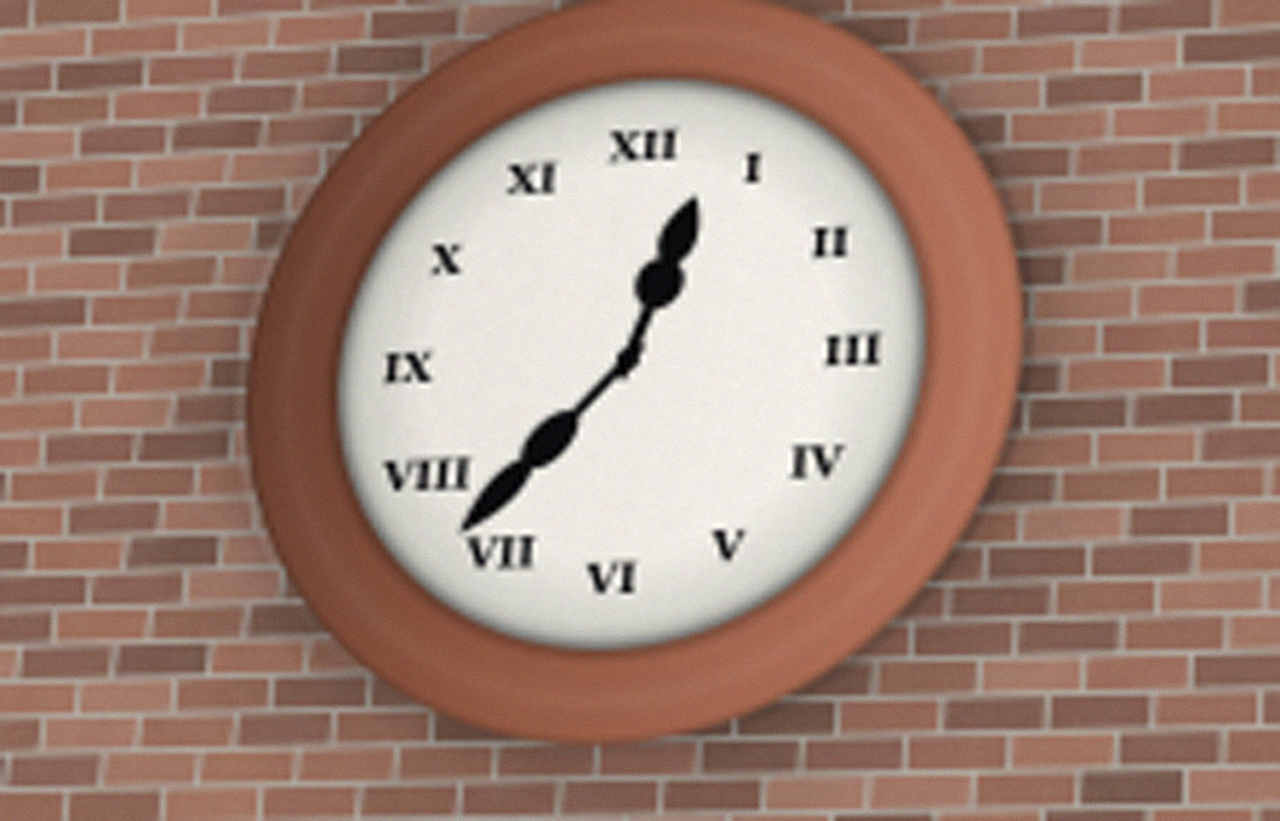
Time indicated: 12:37
